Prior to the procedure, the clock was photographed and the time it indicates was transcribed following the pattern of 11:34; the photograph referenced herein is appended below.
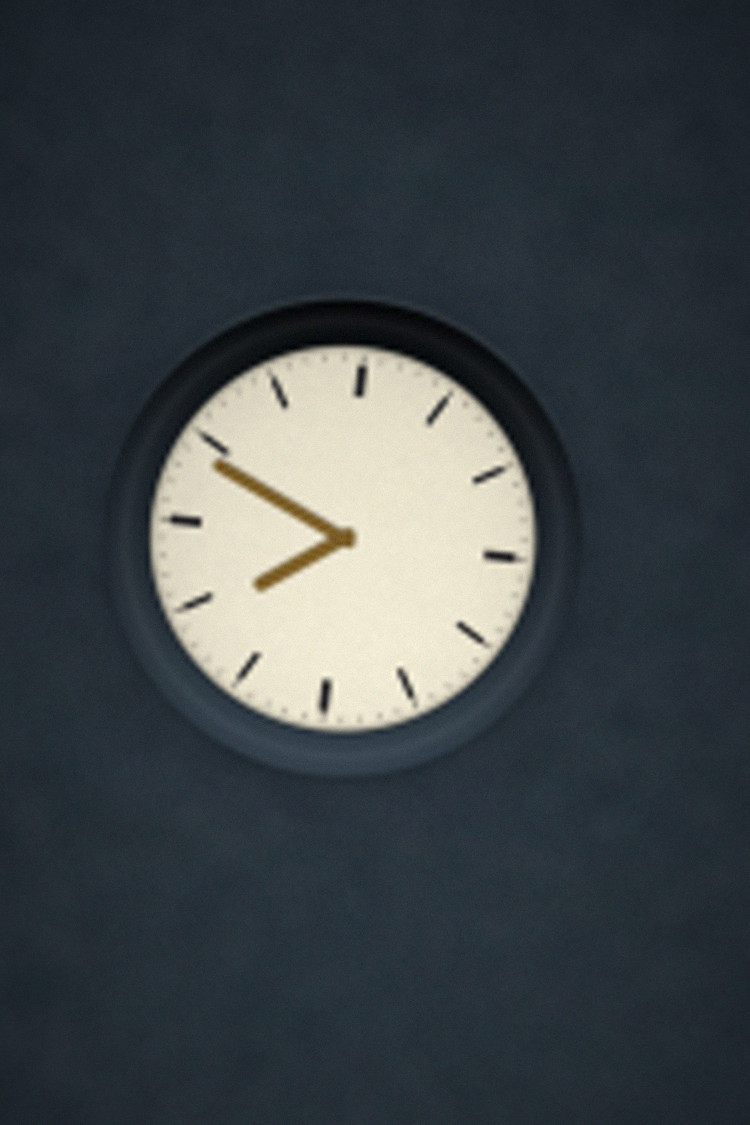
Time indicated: 7:49
